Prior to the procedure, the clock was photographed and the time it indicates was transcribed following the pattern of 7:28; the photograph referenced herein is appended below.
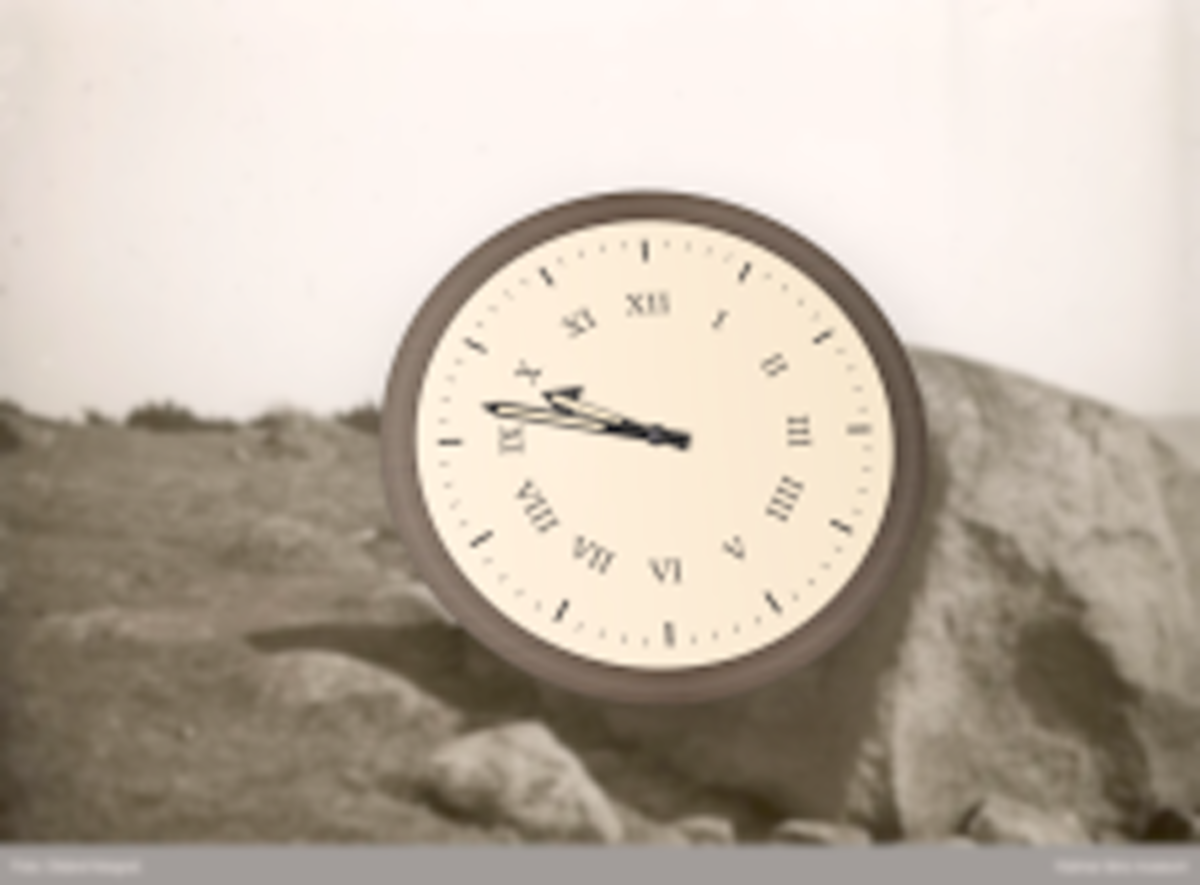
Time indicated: 9:47
